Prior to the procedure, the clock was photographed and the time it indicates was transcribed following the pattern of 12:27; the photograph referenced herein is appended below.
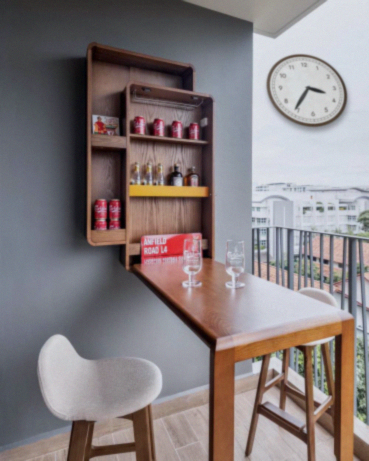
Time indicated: 3:36
